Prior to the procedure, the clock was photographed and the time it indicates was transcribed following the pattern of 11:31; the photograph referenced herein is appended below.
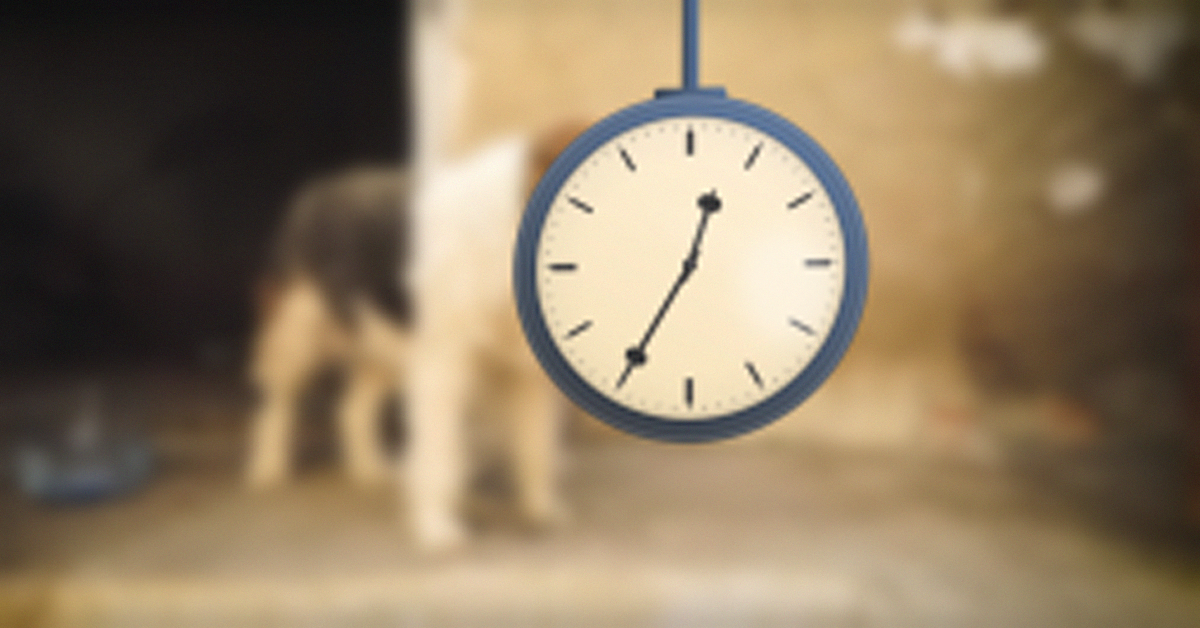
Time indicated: 12:35
